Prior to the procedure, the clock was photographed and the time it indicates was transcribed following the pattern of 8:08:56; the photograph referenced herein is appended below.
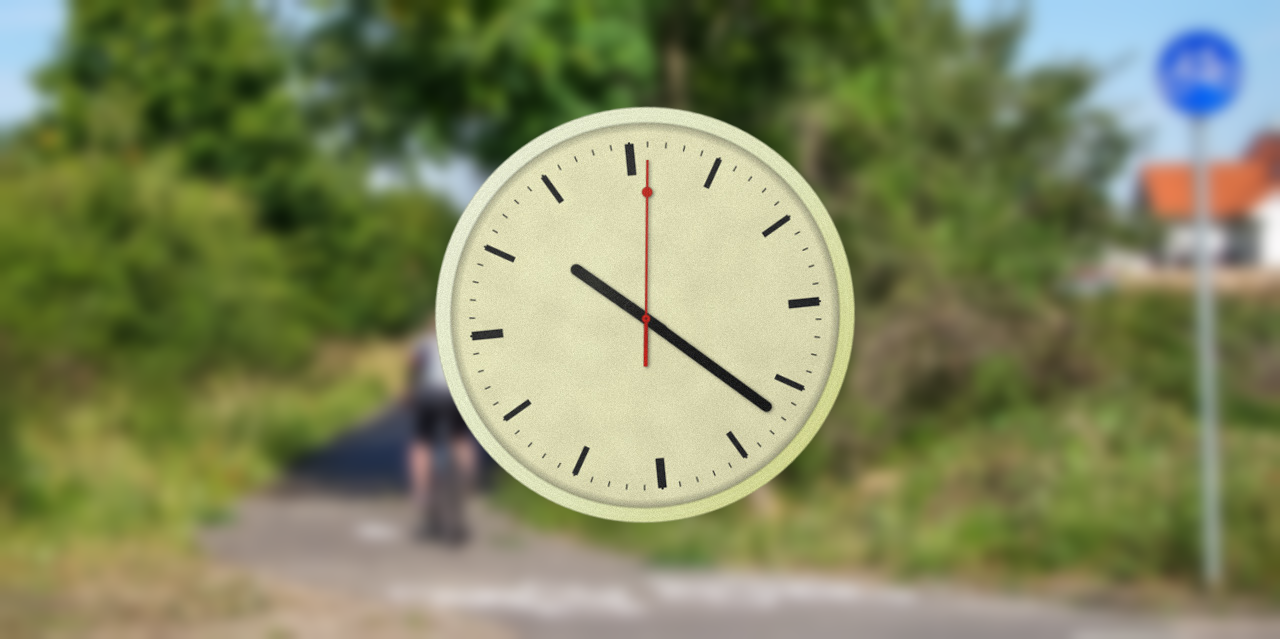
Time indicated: 10:22:01
